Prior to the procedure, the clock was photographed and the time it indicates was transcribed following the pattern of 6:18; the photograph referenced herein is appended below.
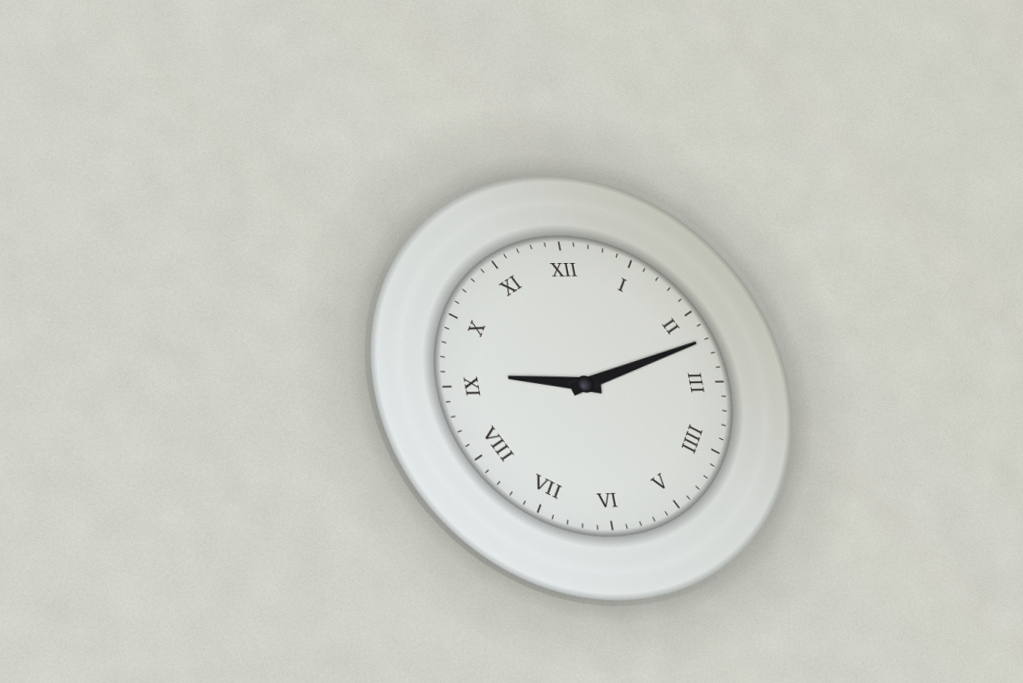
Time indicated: 9:12
